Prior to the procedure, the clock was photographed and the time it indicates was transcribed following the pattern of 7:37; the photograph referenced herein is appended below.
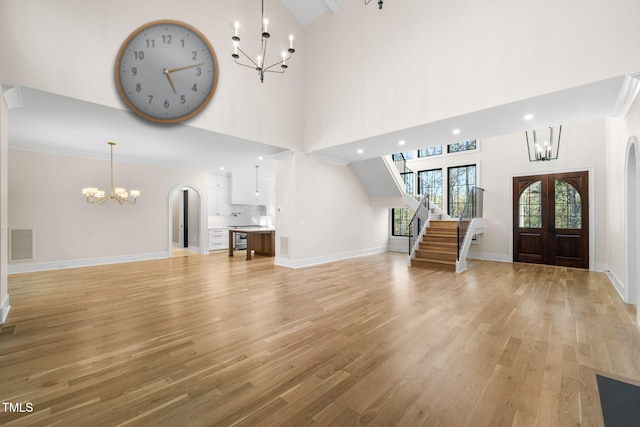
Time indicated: 5:13
